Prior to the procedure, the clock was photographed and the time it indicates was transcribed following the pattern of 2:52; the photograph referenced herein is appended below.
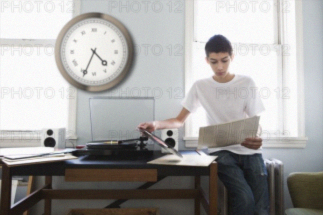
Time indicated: 4:34
